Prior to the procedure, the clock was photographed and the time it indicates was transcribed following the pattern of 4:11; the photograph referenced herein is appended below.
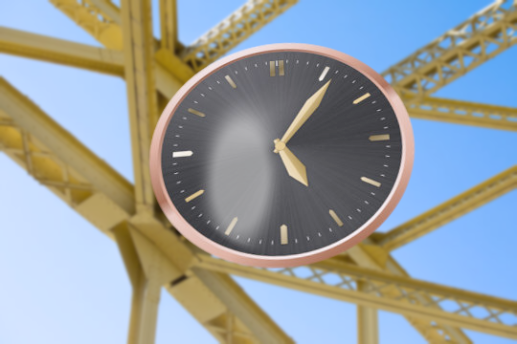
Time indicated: 5:06
